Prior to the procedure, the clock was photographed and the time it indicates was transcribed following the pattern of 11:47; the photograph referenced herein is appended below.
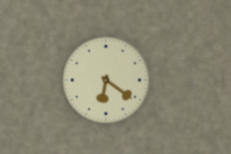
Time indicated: 6:21
